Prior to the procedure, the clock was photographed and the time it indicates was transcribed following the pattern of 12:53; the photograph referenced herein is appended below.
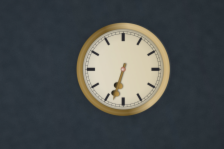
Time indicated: 6:33
